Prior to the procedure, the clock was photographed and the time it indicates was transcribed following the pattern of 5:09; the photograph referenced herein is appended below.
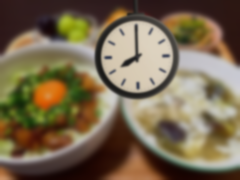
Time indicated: 8:00
